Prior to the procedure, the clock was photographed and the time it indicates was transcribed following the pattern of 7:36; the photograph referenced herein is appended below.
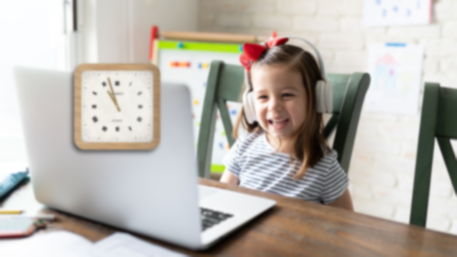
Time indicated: 10:57
